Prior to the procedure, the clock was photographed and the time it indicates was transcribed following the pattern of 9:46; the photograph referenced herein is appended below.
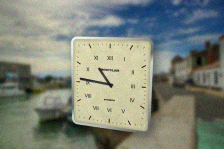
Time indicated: 10:46
